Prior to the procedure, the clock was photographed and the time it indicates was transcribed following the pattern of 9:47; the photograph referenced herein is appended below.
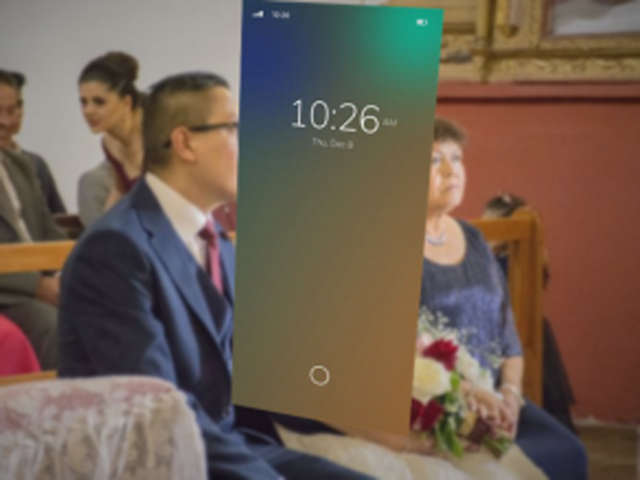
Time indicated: 10:26
